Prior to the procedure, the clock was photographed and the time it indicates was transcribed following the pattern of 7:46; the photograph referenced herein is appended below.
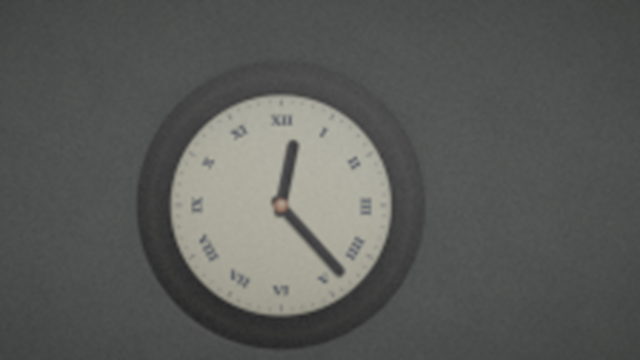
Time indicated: 12:23
